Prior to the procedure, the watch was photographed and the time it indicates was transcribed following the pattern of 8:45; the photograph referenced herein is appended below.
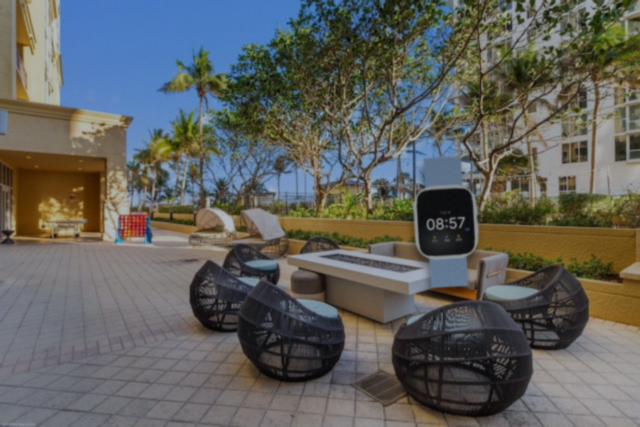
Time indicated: 8:57
